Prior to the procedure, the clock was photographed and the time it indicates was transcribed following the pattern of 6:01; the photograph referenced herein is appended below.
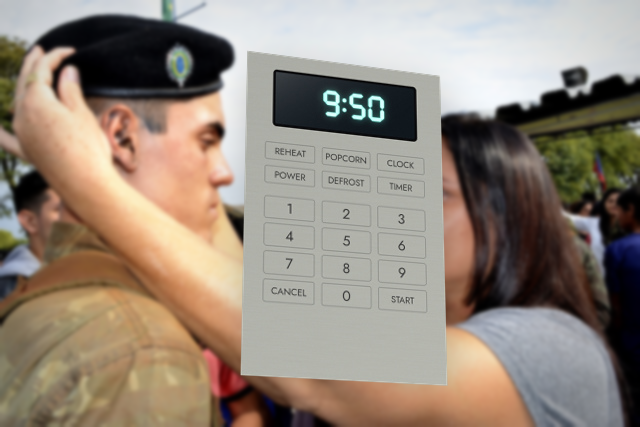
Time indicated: 9:50
